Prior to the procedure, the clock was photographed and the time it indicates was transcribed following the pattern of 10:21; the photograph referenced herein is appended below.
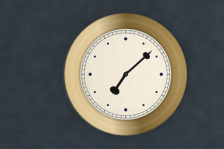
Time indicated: 7:08
